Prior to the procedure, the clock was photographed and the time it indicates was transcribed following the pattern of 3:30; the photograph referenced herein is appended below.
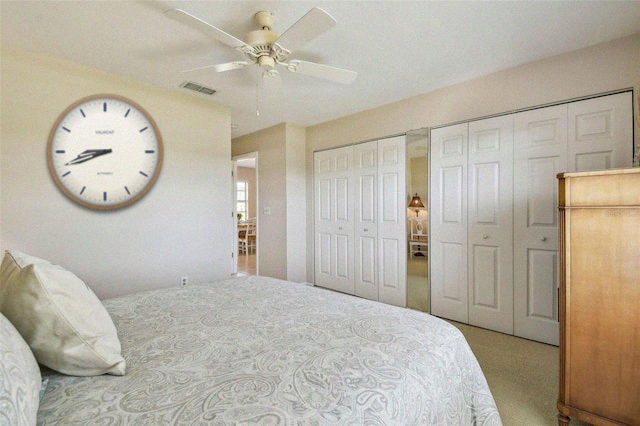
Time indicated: 8:42
